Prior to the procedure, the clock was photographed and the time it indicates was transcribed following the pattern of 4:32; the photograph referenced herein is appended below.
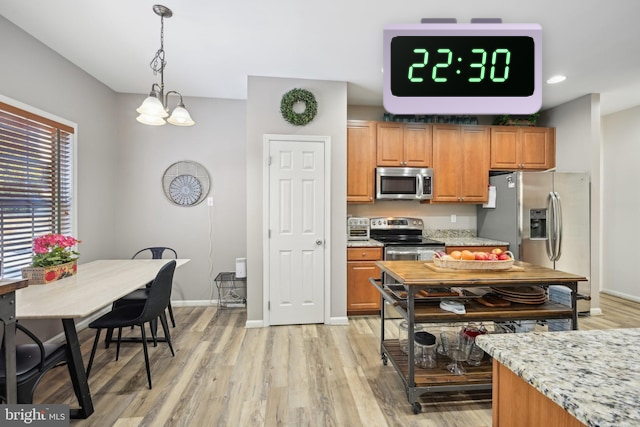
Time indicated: 22:30
